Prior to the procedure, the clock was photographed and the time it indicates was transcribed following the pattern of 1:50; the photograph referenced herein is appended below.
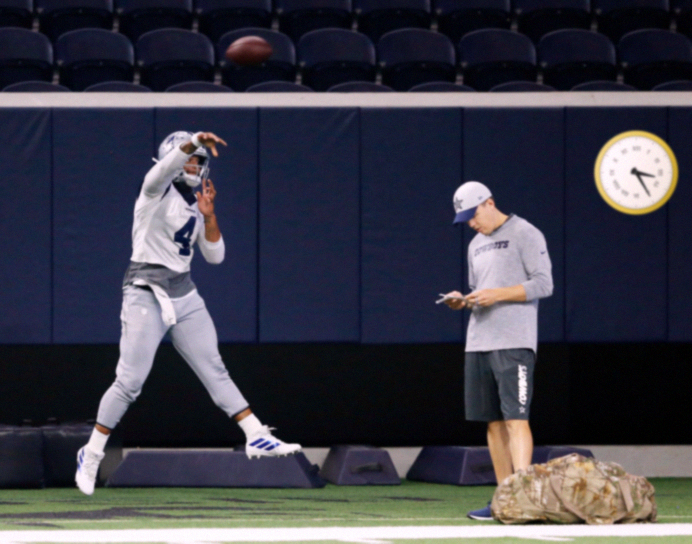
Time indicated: 3:25
